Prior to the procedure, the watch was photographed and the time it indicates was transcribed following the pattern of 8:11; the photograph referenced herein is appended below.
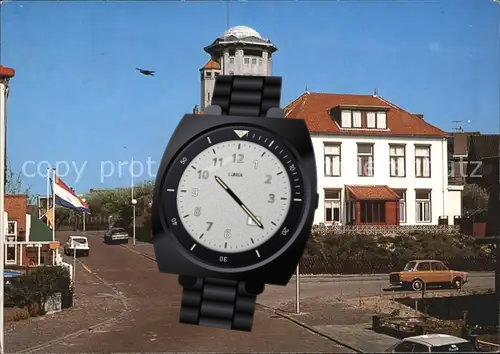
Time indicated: 10:22
